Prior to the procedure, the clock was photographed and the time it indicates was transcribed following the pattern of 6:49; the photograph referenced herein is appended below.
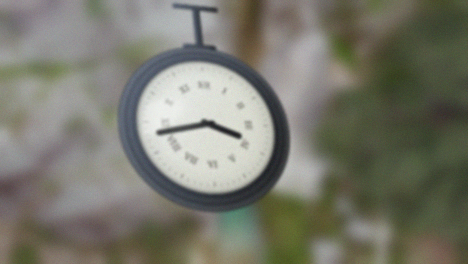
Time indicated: 3:43
